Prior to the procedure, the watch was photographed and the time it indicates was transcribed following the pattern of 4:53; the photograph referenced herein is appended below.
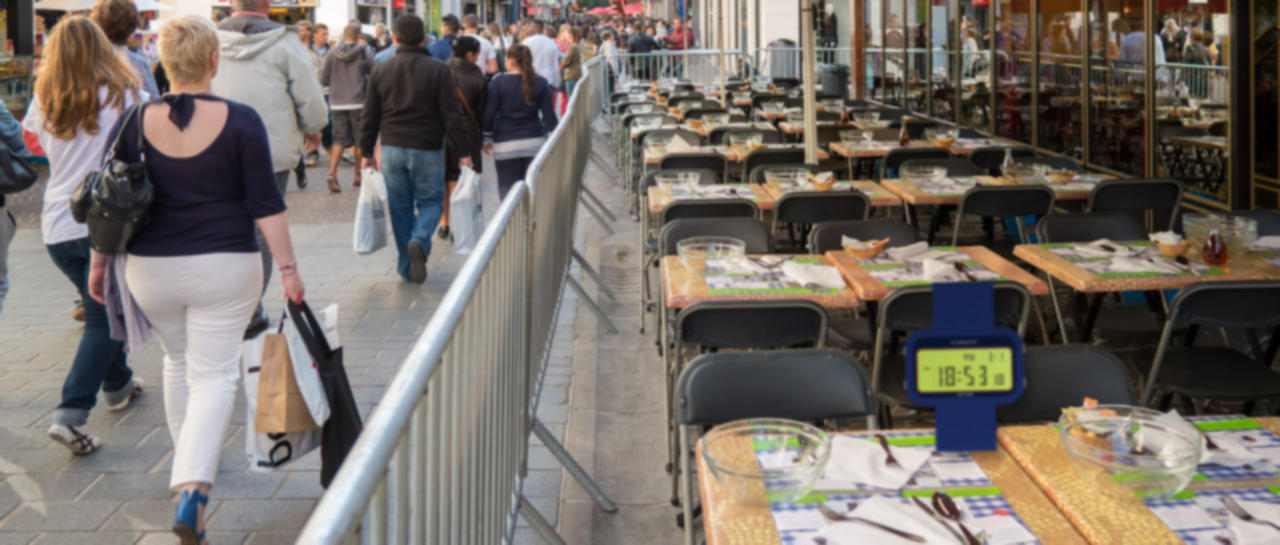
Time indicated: 18:53
